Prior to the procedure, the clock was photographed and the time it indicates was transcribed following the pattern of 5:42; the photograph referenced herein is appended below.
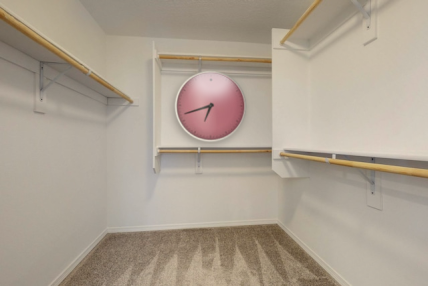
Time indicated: 6:42
